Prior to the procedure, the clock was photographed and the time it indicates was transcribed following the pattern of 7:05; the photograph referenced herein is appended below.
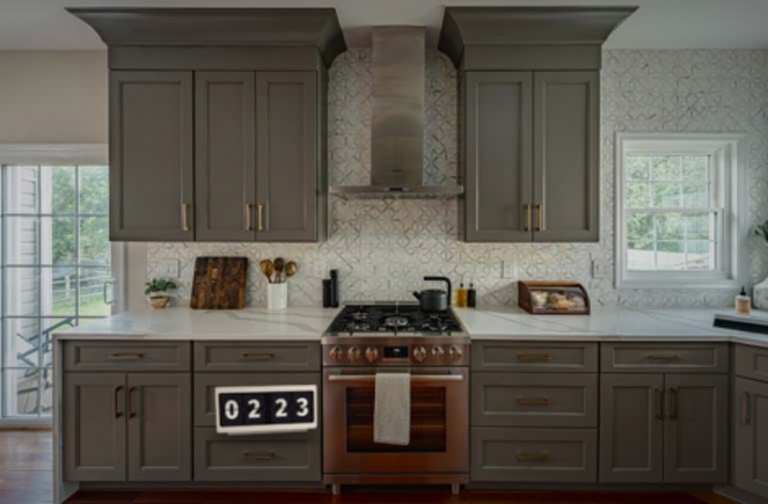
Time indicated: 2:23
